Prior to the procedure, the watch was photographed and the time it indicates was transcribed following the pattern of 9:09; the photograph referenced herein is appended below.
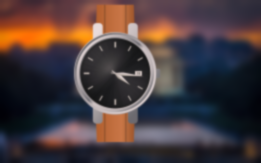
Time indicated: 4:16
